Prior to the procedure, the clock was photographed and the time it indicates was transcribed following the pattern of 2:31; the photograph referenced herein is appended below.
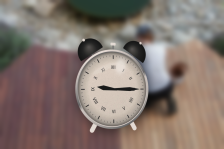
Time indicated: 9:15
